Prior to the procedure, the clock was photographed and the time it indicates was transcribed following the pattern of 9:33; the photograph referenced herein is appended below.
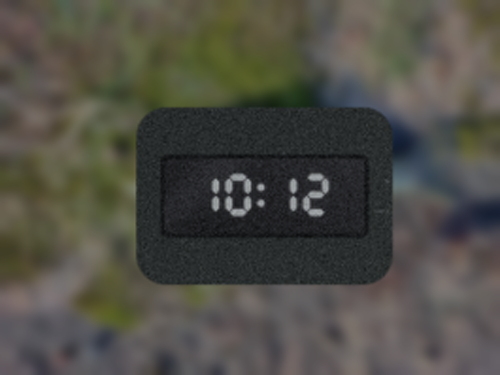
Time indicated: 10:12
